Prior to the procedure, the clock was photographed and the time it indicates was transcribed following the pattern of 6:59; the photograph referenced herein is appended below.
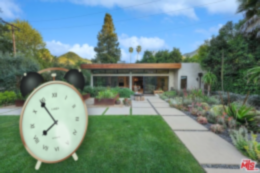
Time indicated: 7:54
